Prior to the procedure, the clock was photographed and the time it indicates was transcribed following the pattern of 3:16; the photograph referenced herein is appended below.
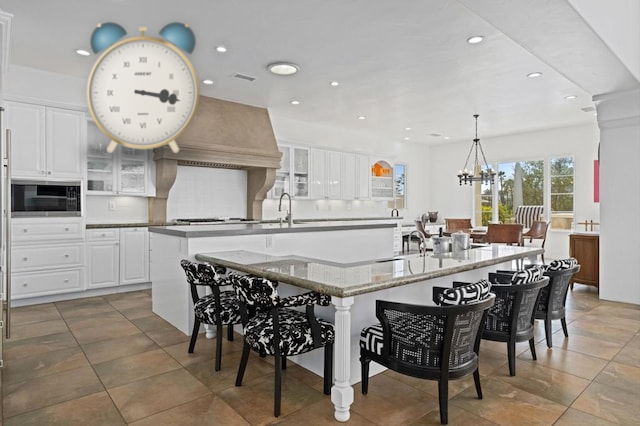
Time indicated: 3:17
